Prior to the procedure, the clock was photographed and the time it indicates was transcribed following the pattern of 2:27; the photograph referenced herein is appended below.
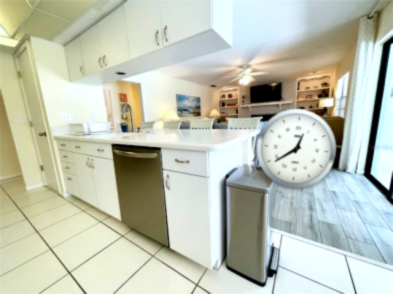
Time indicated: 12:39
